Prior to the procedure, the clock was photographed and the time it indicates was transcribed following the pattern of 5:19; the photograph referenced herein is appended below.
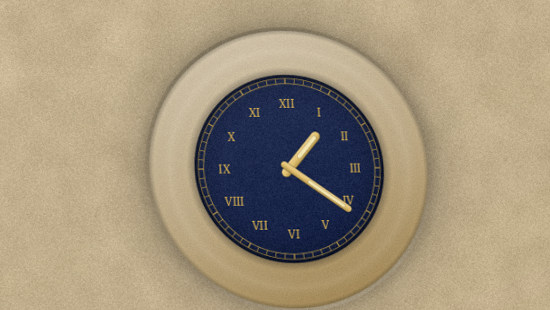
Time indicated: 1:21
